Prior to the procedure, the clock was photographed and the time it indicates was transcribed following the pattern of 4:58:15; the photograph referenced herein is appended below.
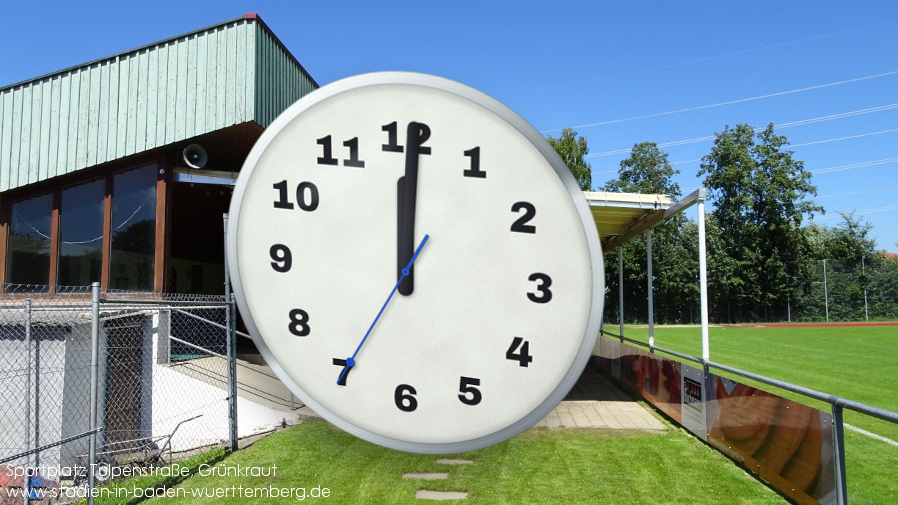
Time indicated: 12:00:35
